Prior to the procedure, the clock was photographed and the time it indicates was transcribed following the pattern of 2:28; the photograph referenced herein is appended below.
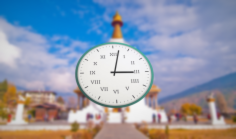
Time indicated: 3:02
